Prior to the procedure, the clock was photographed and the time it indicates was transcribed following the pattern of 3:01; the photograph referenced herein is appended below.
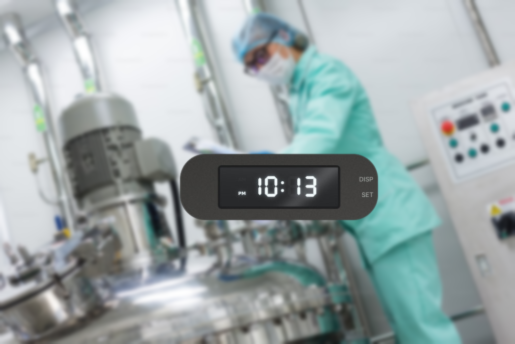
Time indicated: 10:13
